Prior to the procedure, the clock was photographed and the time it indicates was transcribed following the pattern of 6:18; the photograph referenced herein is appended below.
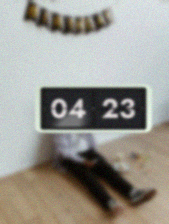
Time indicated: 4:23
